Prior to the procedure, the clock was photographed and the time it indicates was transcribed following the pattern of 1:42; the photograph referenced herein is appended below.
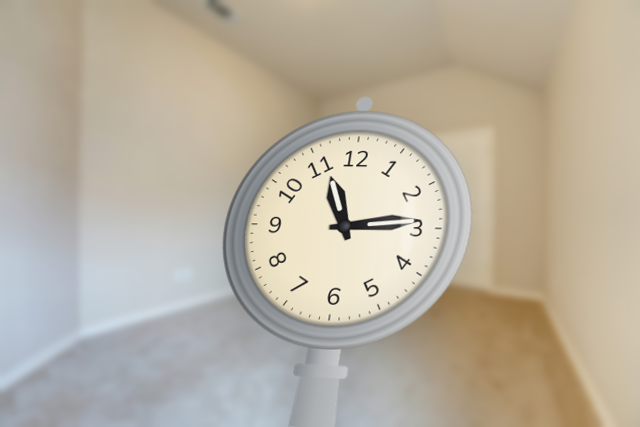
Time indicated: 11:14
